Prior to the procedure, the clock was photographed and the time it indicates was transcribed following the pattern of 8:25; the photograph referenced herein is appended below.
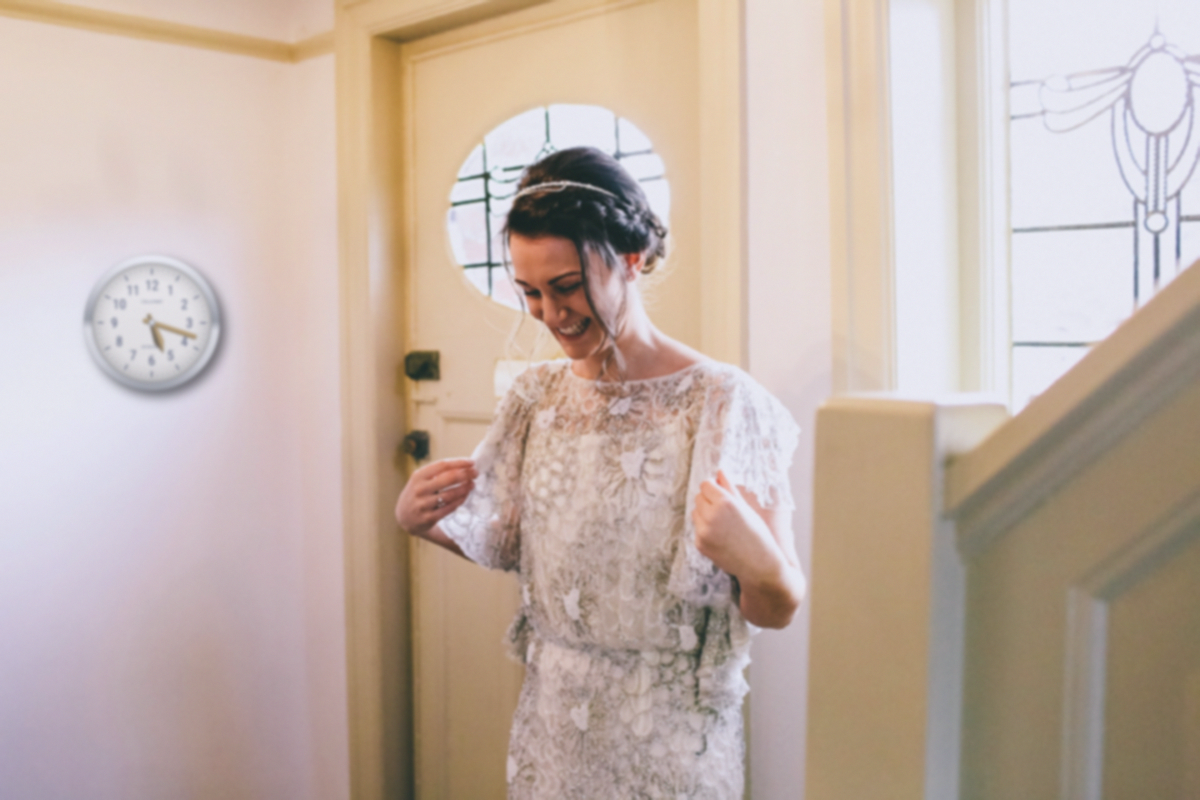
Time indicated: 5:18
